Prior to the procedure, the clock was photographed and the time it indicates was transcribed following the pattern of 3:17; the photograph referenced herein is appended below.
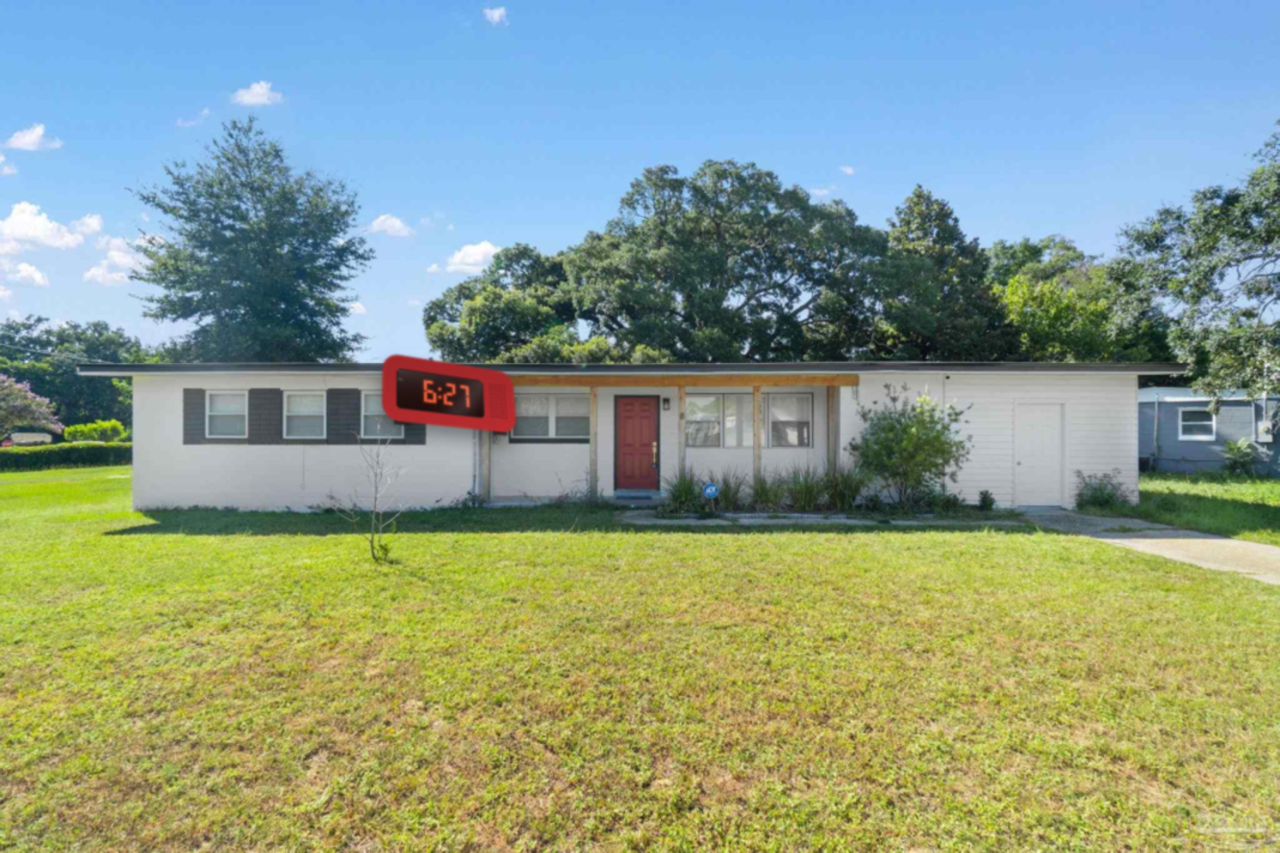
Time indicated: 6:27
